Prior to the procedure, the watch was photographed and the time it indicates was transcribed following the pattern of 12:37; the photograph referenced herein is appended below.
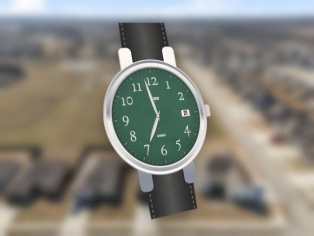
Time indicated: 6:58
